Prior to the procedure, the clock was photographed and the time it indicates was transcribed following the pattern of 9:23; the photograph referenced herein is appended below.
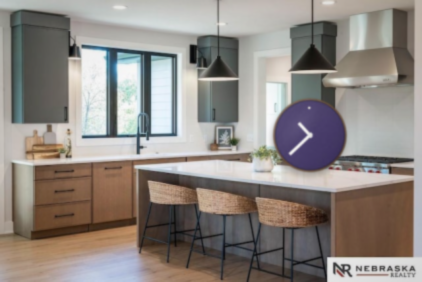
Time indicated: 10:38
